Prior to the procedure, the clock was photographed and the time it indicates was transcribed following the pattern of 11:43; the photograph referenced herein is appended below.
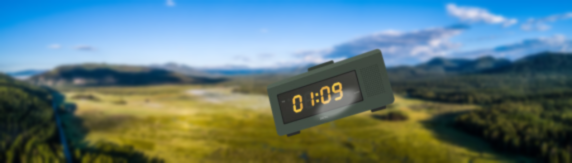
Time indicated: 1:09
